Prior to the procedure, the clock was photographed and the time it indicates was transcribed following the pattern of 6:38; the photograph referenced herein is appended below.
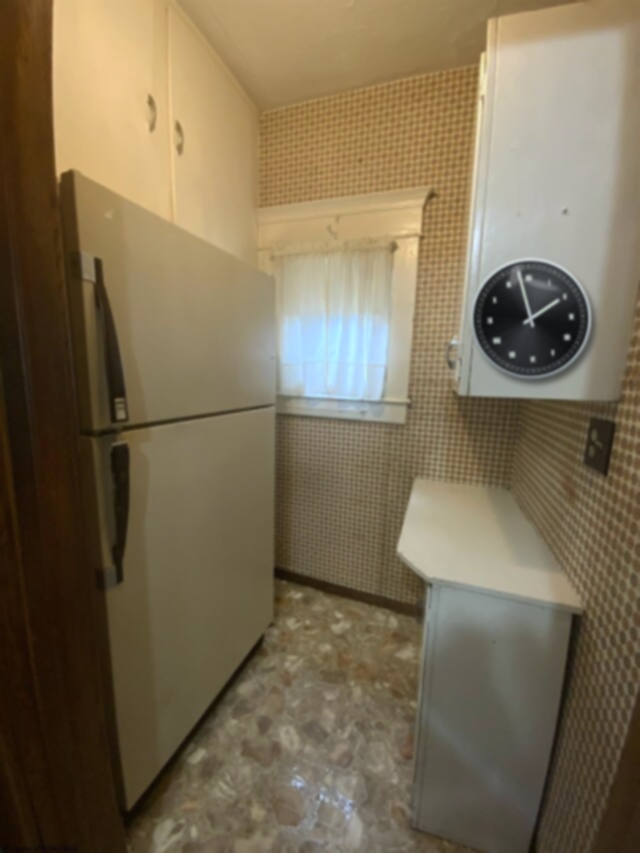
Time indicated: 1:58
